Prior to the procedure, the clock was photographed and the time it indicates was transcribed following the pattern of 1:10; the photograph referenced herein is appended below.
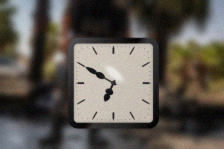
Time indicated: 6:50
